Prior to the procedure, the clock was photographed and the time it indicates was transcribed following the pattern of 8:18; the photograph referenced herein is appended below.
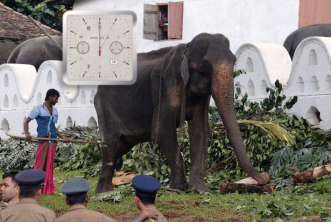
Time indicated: 12:59
